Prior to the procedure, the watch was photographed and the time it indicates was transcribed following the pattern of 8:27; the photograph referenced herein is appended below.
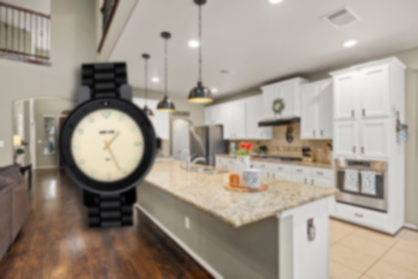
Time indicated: 1:26
